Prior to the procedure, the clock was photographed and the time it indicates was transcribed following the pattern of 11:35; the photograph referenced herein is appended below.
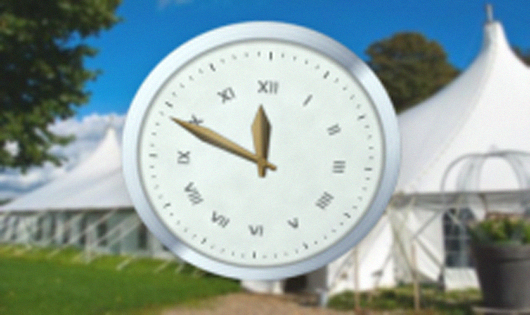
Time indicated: 11:49
